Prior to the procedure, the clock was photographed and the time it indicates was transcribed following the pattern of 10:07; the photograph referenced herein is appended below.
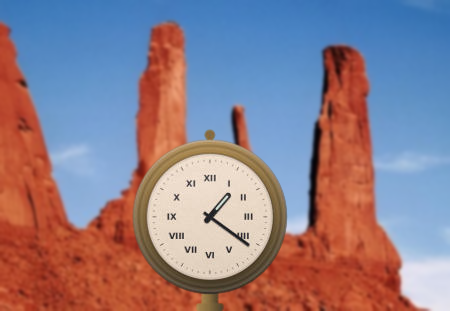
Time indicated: 1:21
